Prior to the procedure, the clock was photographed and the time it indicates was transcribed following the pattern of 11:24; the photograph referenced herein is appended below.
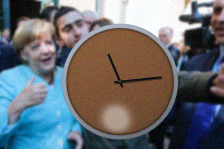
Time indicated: 11:14
